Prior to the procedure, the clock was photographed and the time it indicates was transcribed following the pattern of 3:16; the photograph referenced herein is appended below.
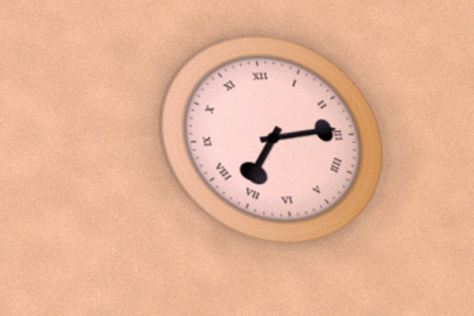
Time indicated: 7:14
